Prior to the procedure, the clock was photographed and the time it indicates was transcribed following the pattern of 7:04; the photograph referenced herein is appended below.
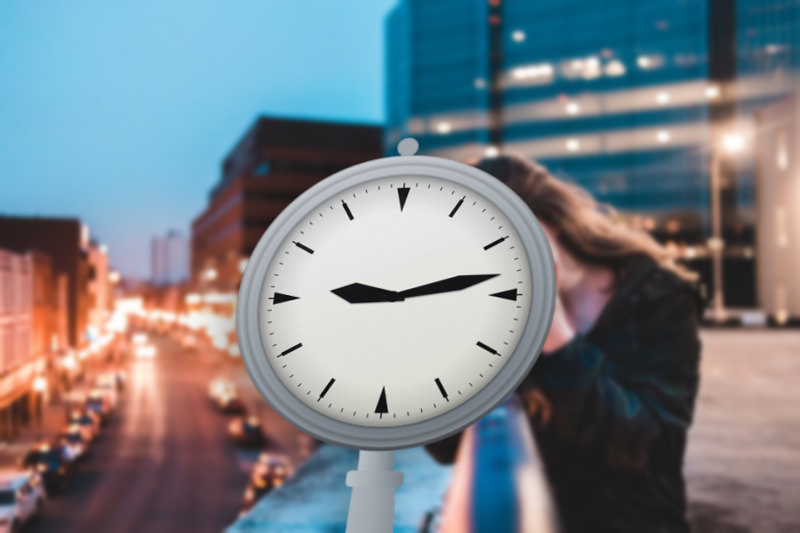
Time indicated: 9:13
